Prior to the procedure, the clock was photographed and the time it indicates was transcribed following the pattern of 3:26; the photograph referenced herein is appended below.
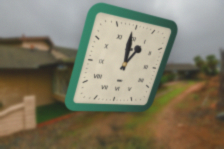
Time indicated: 12:59
